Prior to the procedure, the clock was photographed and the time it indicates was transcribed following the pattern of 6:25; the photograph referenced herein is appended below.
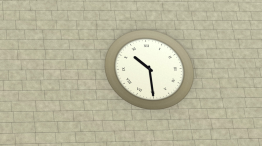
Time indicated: 10:30
